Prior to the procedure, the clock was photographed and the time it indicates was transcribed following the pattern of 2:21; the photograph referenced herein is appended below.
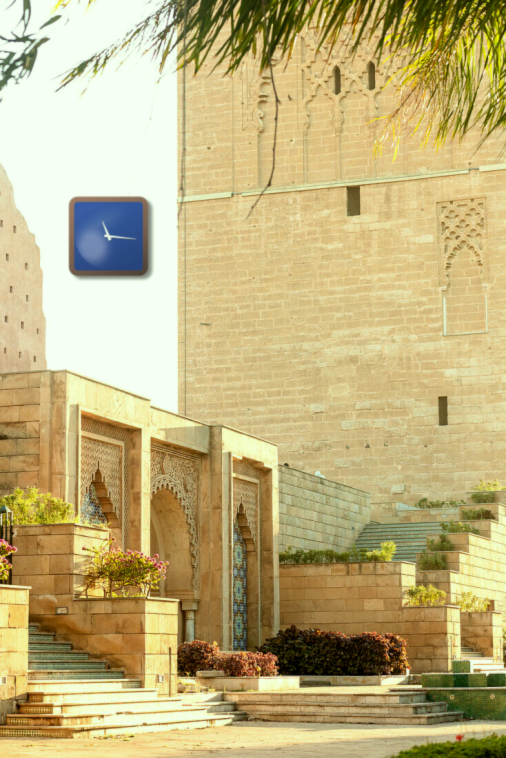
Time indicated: 11:16
